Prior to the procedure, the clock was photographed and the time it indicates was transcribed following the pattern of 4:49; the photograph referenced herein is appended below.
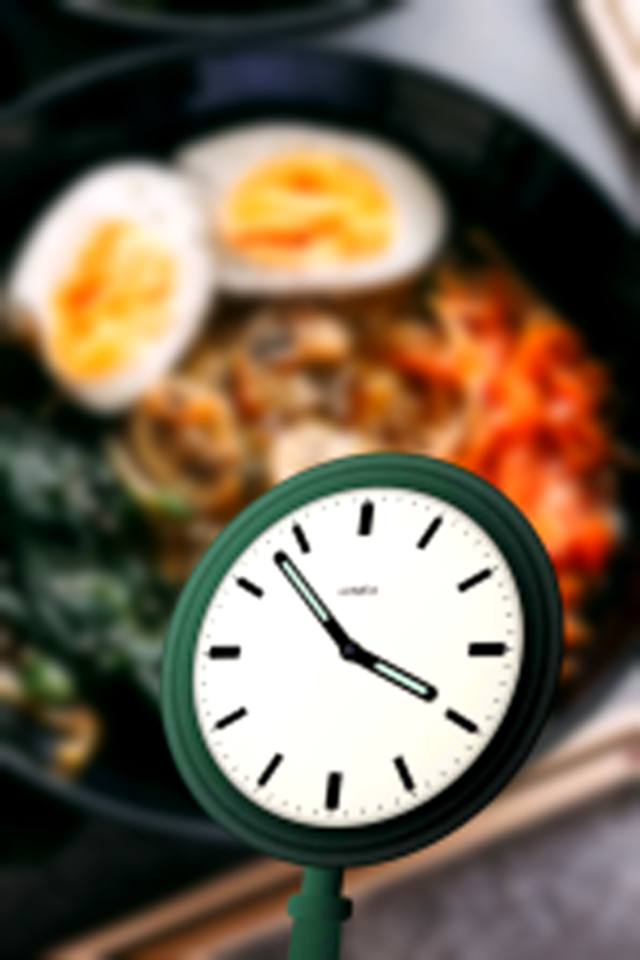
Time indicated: 3:53
